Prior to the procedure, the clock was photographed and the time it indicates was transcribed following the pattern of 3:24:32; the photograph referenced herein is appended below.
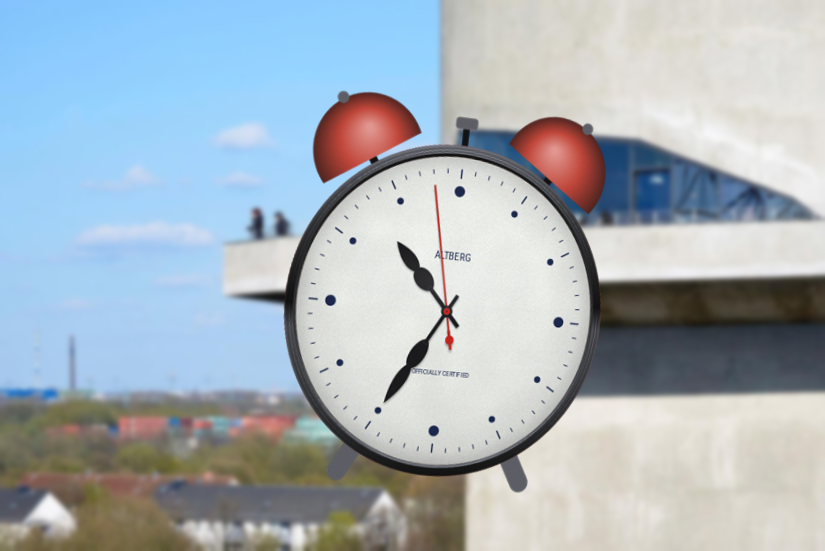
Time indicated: 10:34:58
